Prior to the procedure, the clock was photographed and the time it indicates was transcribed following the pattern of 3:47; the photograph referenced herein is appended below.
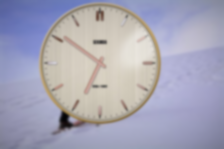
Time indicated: 6:51
